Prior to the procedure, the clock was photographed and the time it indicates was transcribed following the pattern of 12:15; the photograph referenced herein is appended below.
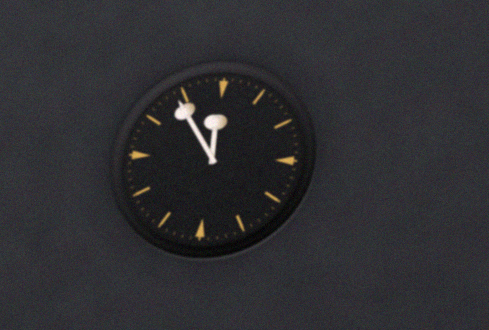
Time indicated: 11:54
